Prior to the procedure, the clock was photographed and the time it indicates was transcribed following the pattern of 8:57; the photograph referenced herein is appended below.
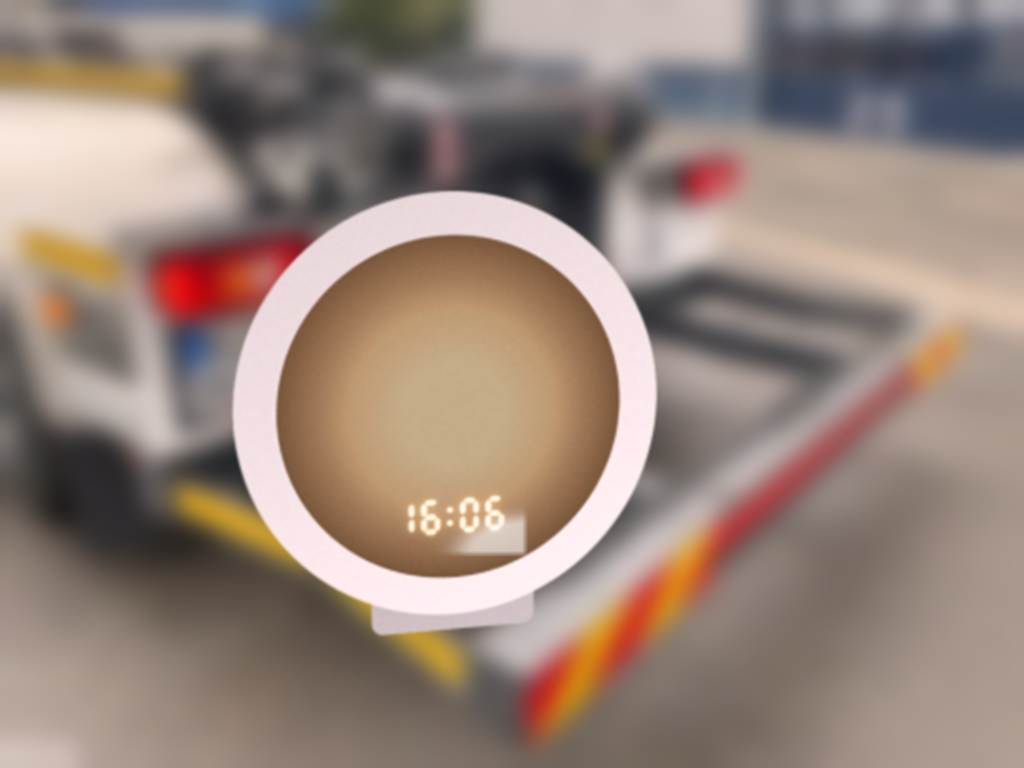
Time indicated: 16:06
